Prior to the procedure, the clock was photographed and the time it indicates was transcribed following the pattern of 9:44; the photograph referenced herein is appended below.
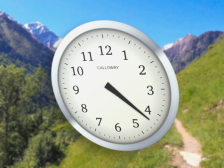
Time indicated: 4:22
